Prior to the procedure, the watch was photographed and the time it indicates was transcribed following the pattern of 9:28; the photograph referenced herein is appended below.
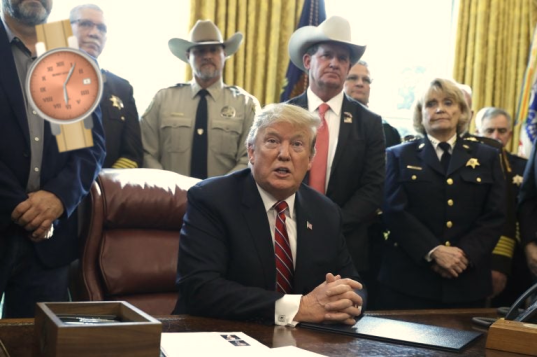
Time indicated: 6:06
